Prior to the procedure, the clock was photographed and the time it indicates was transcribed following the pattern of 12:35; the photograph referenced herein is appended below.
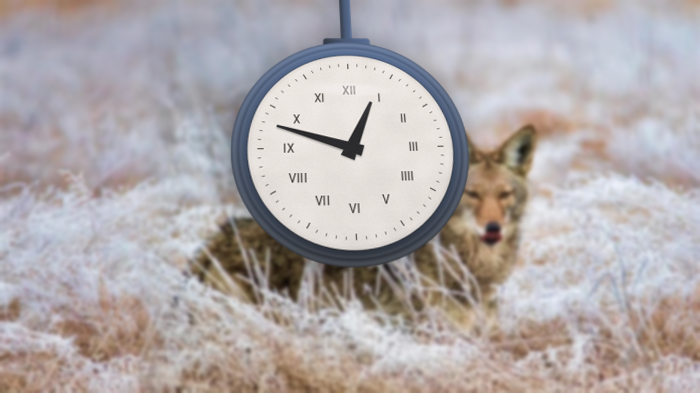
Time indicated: 12:48
